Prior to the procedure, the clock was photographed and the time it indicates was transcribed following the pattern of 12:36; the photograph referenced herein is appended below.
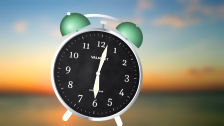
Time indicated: 6:02
